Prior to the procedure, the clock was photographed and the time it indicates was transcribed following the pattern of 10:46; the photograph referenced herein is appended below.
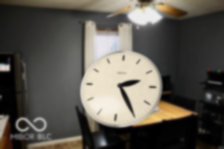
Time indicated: 2:25
